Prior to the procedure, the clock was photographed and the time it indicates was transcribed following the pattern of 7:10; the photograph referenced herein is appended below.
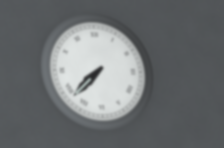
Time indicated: 7:38
